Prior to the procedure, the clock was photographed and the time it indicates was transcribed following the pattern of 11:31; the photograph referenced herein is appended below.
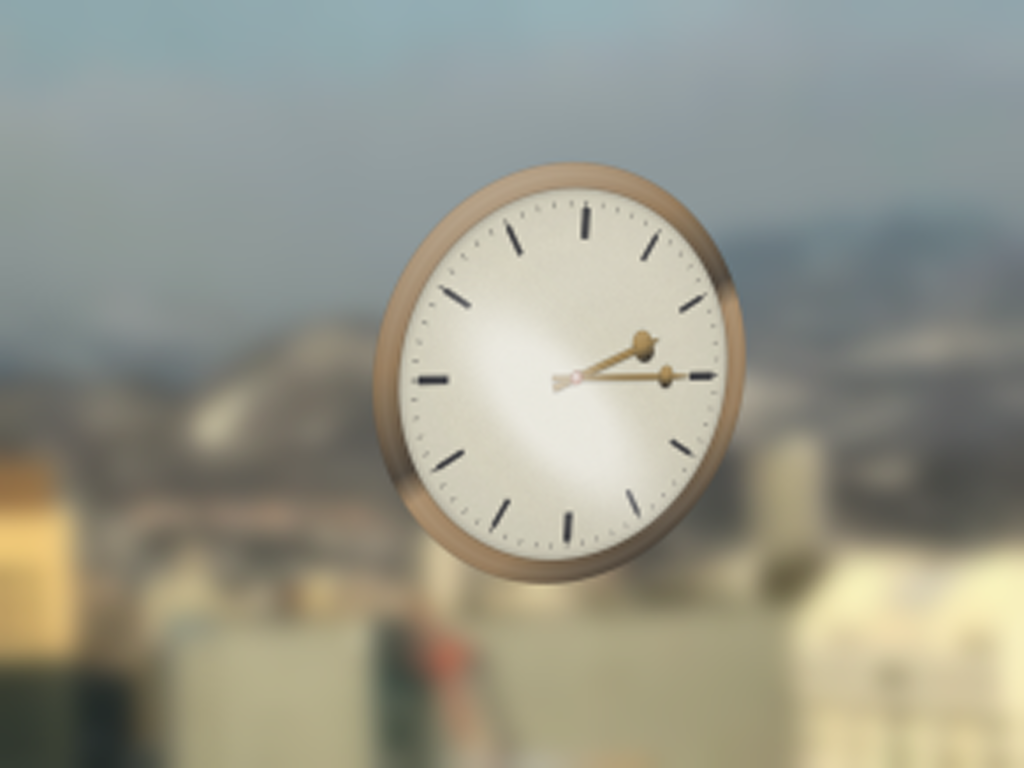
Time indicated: 2:15
